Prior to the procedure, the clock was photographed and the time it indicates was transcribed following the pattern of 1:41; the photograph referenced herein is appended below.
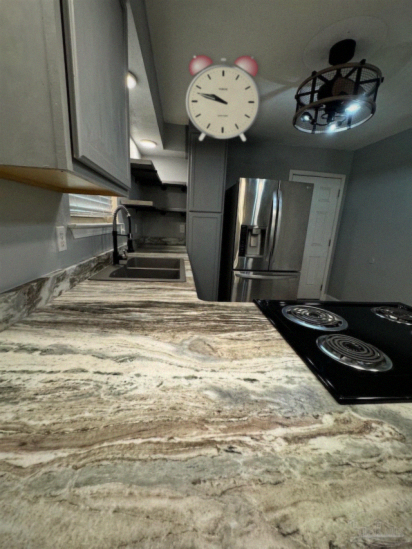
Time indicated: 9:48
